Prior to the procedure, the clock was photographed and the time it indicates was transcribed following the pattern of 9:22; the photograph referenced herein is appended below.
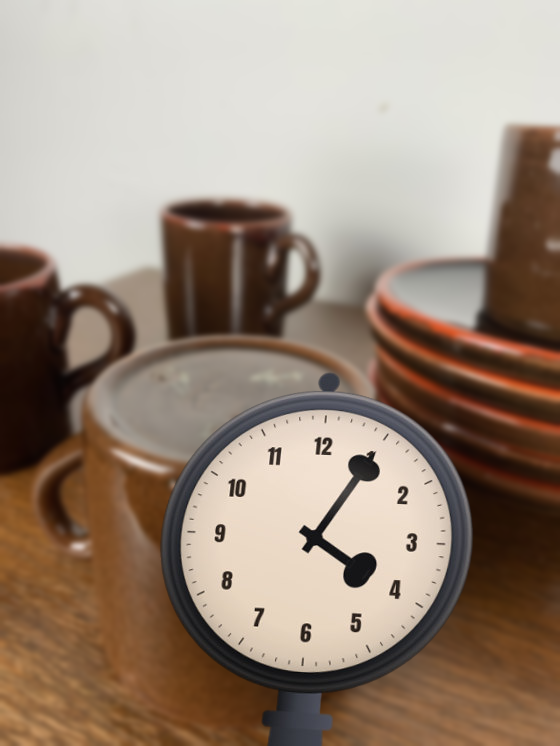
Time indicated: 4:05
